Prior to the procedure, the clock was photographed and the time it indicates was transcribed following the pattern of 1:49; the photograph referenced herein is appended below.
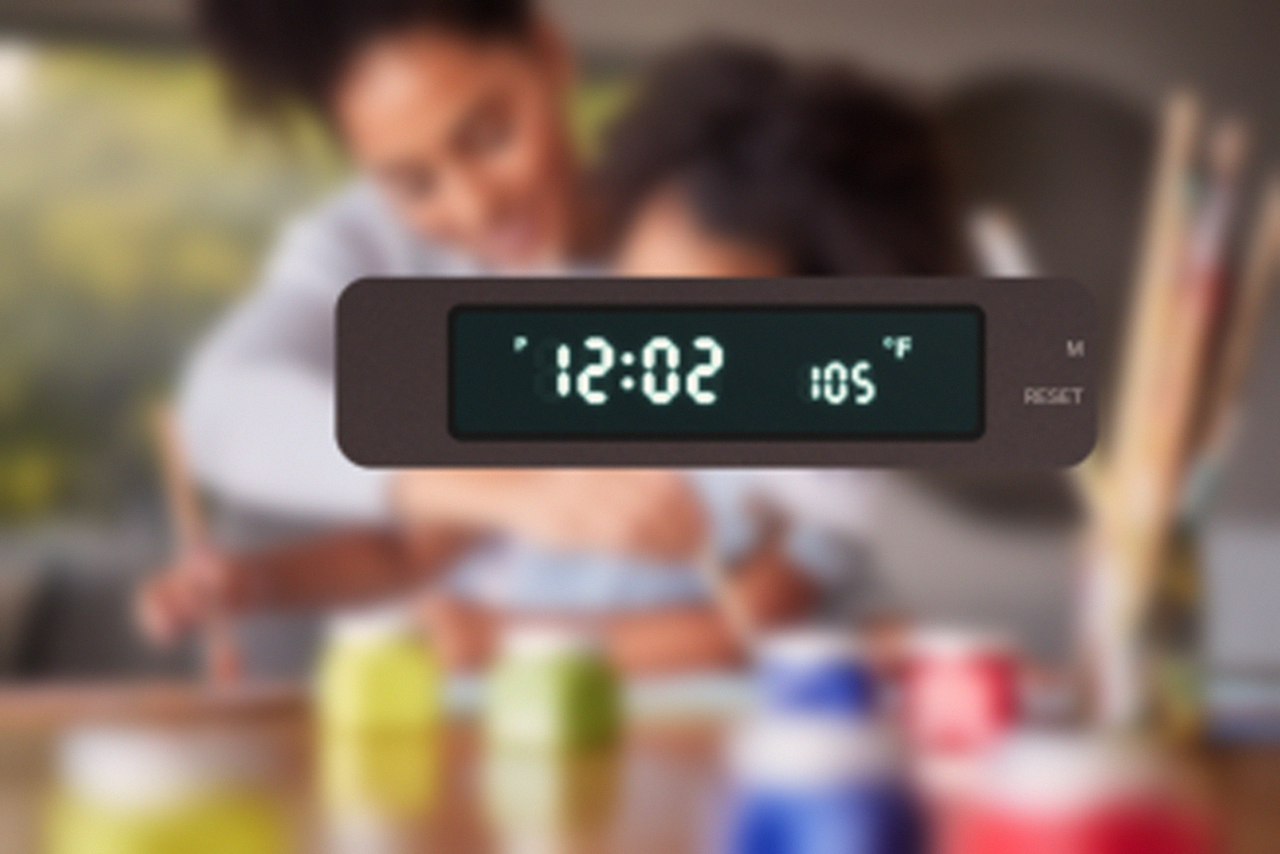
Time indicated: 12:02
